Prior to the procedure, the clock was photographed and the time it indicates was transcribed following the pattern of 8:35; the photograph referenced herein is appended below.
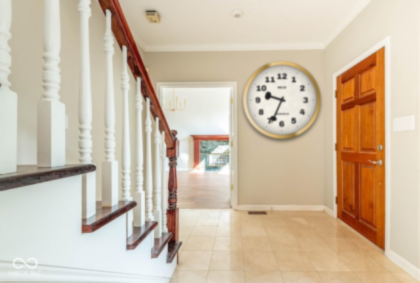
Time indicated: 9:34
